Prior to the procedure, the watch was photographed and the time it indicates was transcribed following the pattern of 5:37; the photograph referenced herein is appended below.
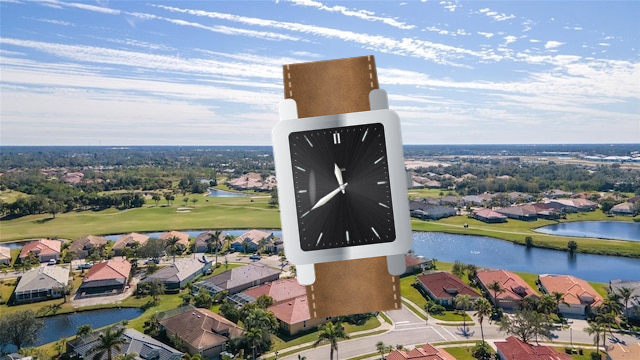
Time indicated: 11:40
